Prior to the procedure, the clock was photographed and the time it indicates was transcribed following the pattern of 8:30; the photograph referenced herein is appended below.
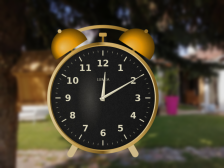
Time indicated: 12:10
